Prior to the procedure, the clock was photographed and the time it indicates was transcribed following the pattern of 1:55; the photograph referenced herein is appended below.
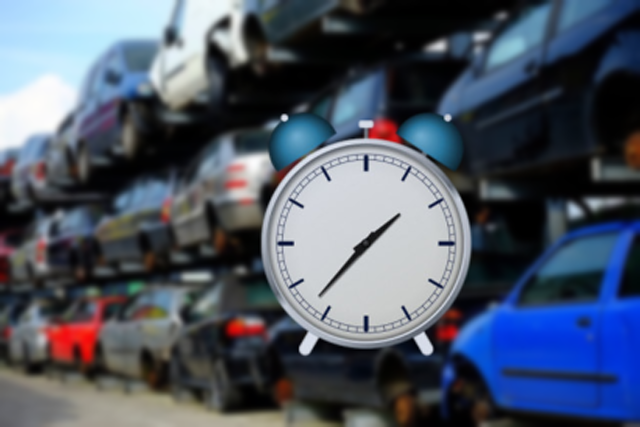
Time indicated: 1:37
